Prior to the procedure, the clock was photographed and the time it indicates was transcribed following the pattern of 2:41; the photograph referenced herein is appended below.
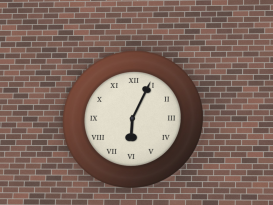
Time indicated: 6:04
